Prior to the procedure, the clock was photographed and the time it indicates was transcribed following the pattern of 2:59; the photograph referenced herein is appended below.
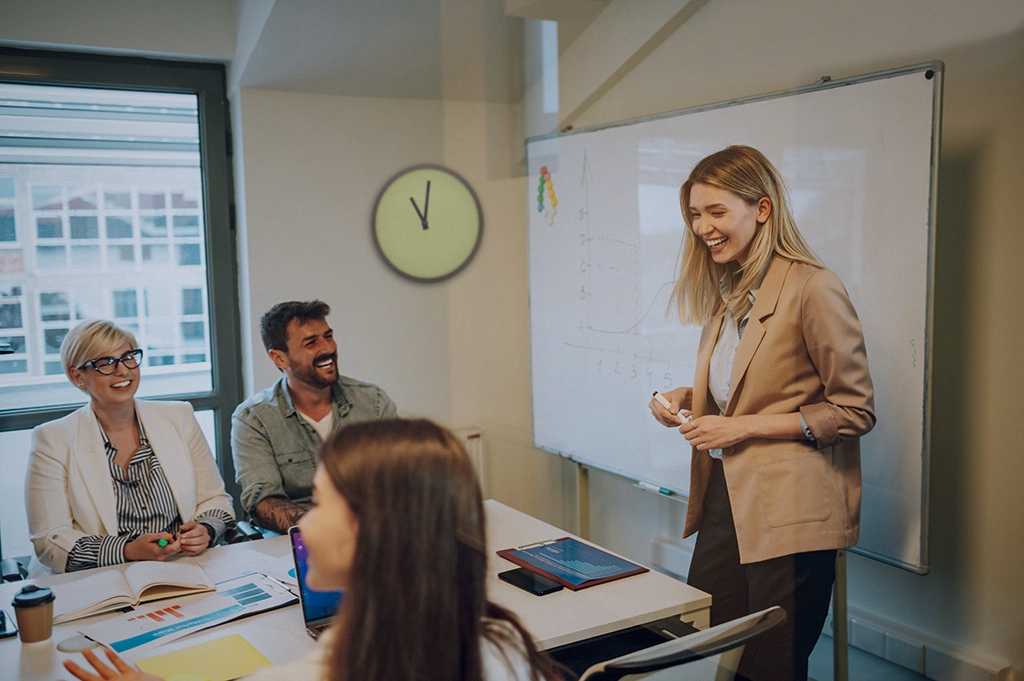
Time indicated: 11:01
